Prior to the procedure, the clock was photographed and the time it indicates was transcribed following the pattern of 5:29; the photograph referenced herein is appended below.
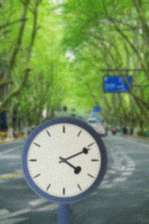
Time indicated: 4:11
